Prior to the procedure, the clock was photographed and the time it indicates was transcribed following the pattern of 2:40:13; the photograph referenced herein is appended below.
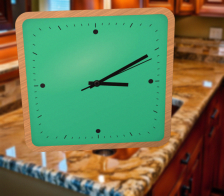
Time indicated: 3:10:11
